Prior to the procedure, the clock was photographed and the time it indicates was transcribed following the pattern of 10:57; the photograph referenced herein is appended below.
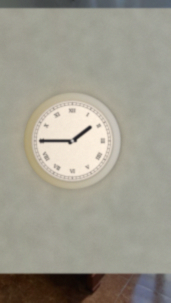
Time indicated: 1:45
